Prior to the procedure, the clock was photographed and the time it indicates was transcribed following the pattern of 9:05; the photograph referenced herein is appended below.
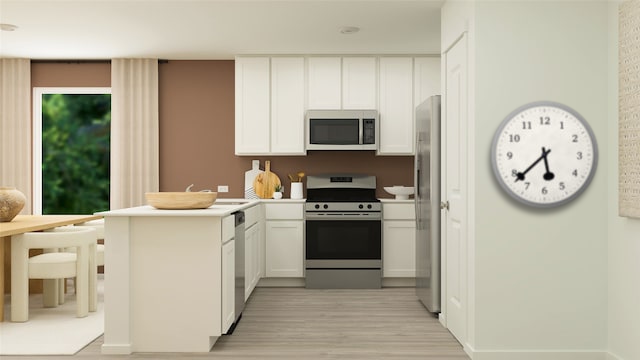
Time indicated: 5:38
